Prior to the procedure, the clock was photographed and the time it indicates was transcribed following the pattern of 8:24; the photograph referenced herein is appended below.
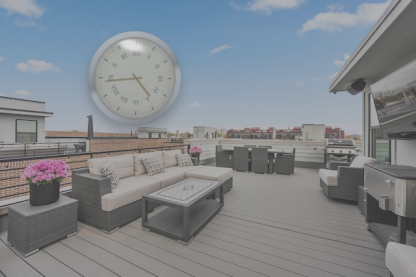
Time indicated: 4:44
